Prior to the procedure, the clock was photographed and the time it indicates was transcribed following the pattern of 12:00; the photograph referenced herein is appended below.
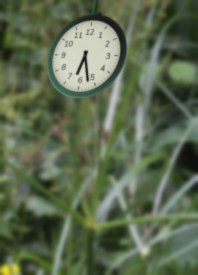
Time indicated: 6:27
